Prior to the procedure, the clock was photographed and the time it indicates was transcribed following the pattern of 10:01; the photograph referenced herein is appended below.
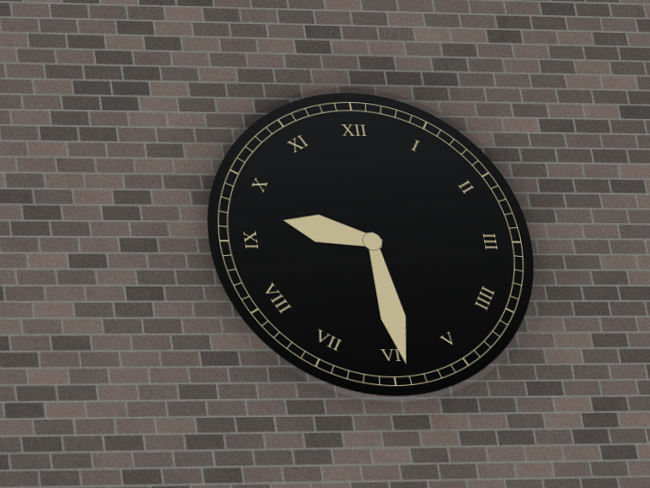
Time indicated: 9:29
